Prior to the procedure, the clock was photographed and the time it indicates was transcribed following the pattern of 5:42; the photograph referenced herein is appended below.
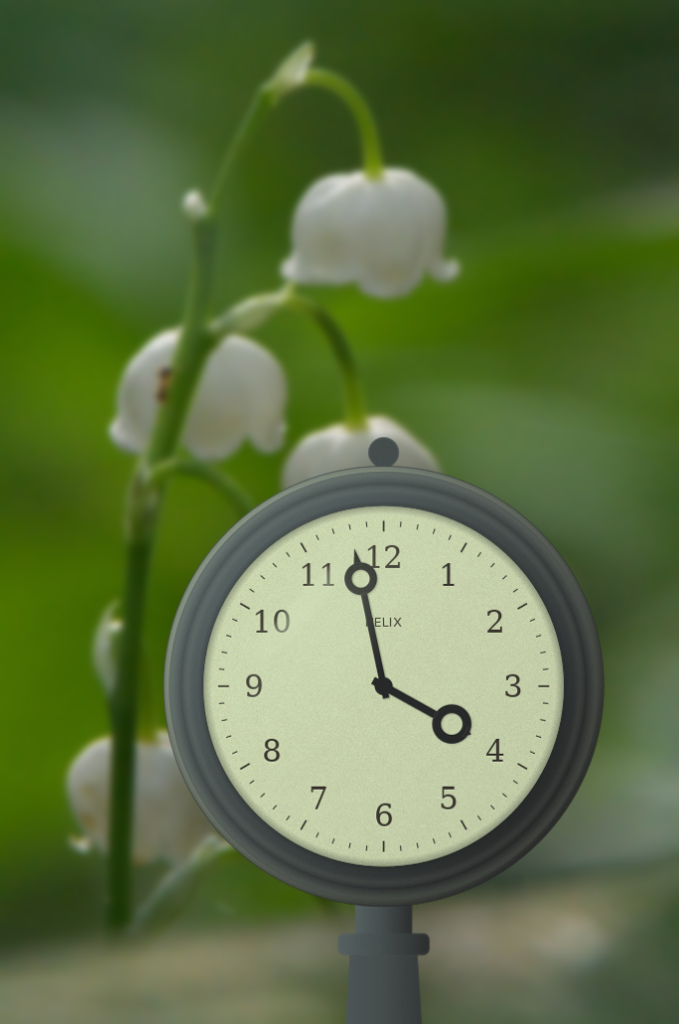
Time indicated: 3:58
